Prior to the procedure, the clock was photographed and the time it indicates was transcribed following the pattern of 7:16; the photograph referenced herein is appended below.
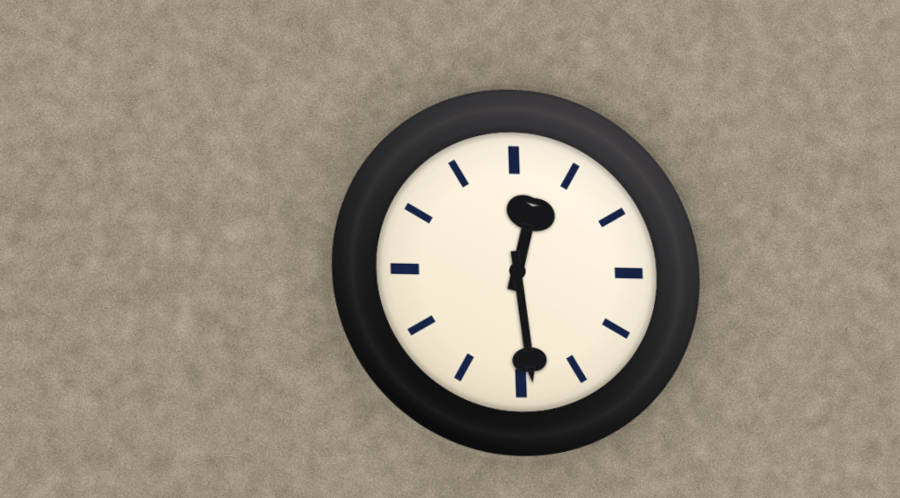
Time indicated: 12:29
